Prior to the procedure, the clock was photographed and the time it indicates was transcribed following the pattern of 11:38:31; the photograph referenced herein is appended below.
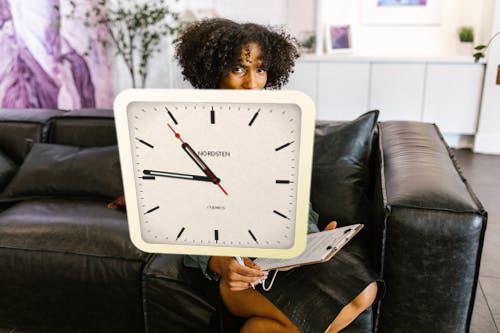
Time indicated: 10:45:54
